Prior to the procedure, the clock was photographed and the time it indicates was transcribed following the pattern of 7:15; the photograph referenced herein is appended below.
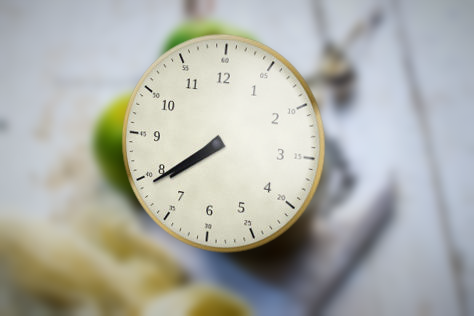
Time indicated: 7:39
